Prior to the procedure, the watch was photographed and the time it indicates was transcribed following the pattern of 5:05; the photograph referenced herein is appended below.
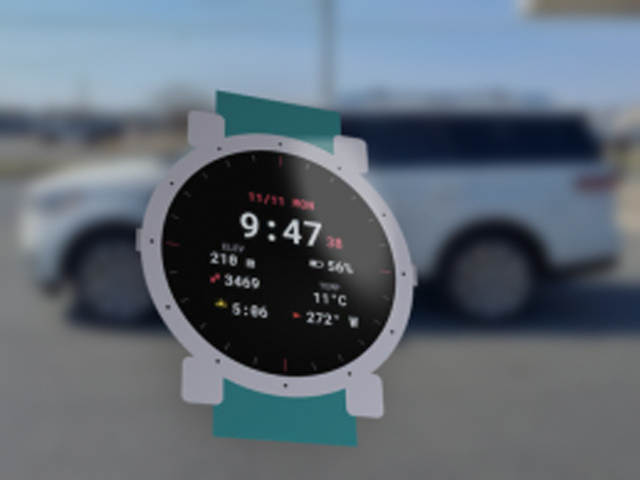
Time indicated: 9:47
